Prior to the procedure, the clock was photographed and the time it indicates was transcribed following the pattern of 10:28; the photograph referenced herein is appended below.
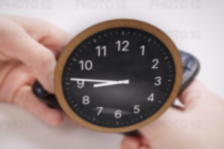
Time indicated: 8:46
